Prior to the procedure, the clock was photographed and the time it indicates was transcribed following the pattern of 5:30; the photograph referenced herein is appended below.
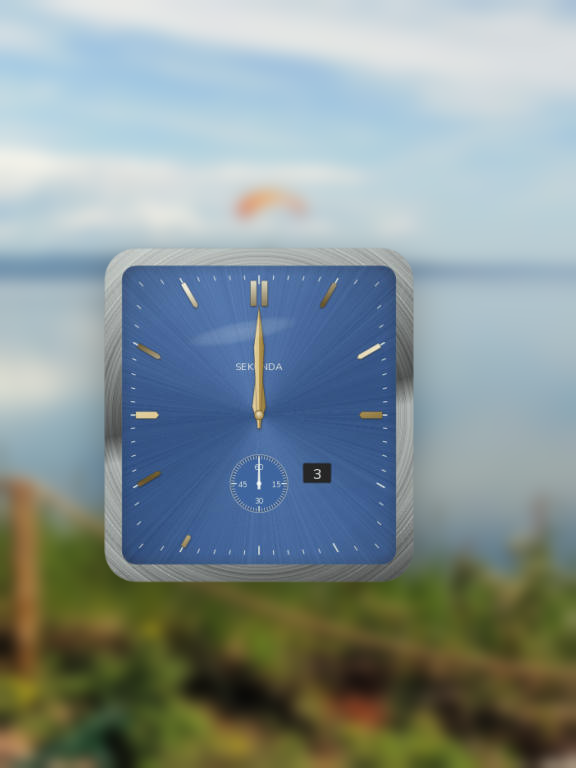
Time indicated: 12:00
